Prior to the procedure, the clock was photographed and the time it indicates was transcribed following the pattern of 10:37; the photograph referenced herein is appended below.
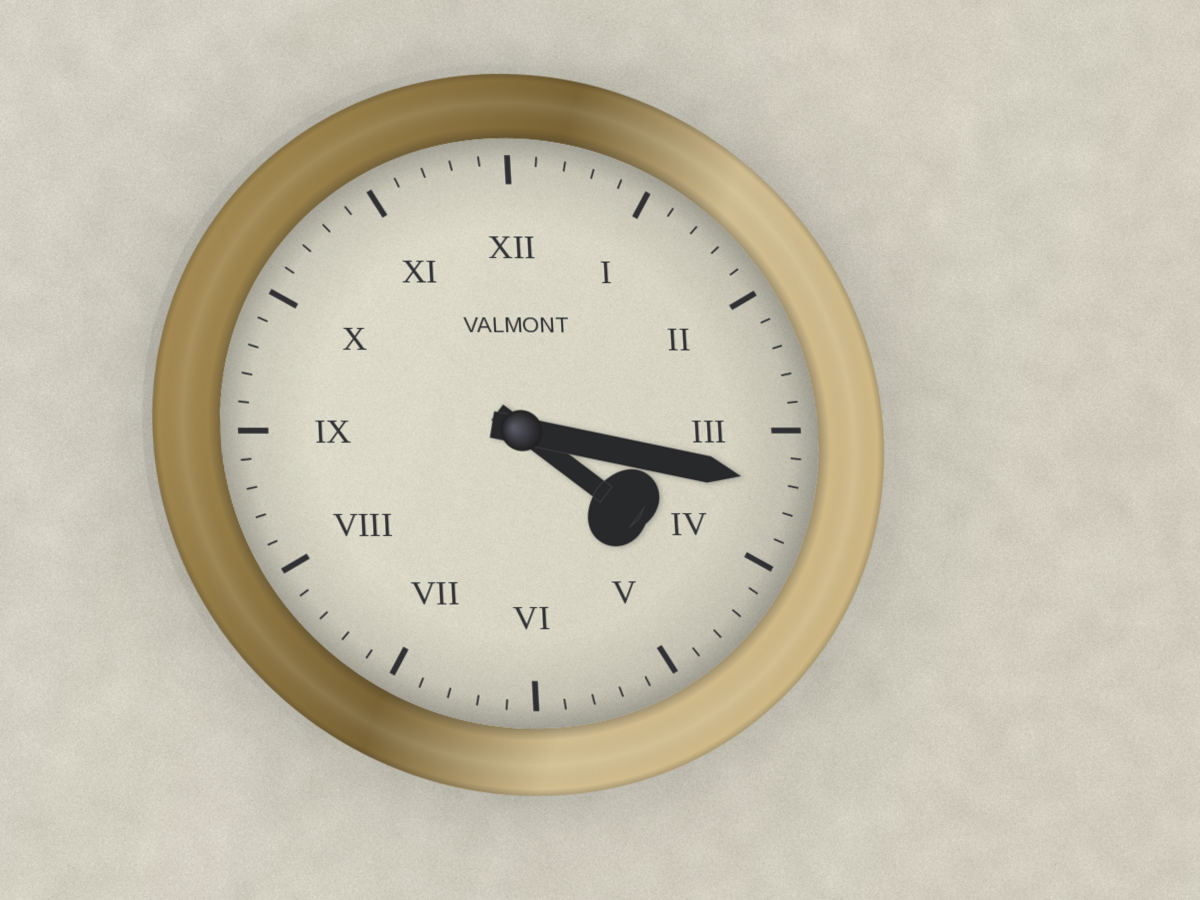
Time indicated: 4:17
